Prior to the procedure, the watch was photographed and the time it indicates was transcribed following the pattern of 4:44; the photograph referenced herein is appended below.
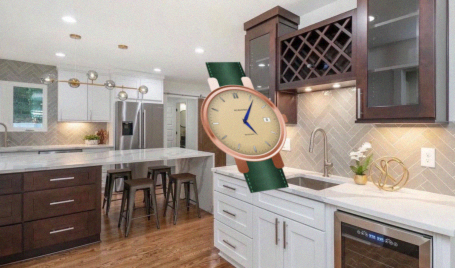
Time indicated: 5:06
